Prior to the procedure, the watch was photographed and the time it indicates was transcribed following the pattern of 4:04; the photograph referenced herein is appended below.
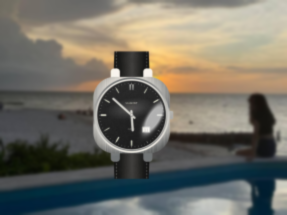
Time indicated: 5:52
